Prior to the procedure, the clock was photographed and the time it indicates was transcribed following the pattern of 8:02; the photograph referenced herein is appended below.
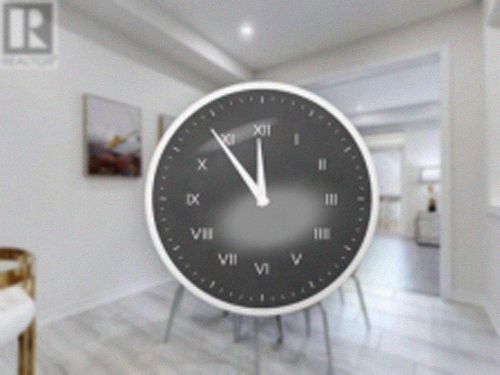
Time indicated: 11:54
